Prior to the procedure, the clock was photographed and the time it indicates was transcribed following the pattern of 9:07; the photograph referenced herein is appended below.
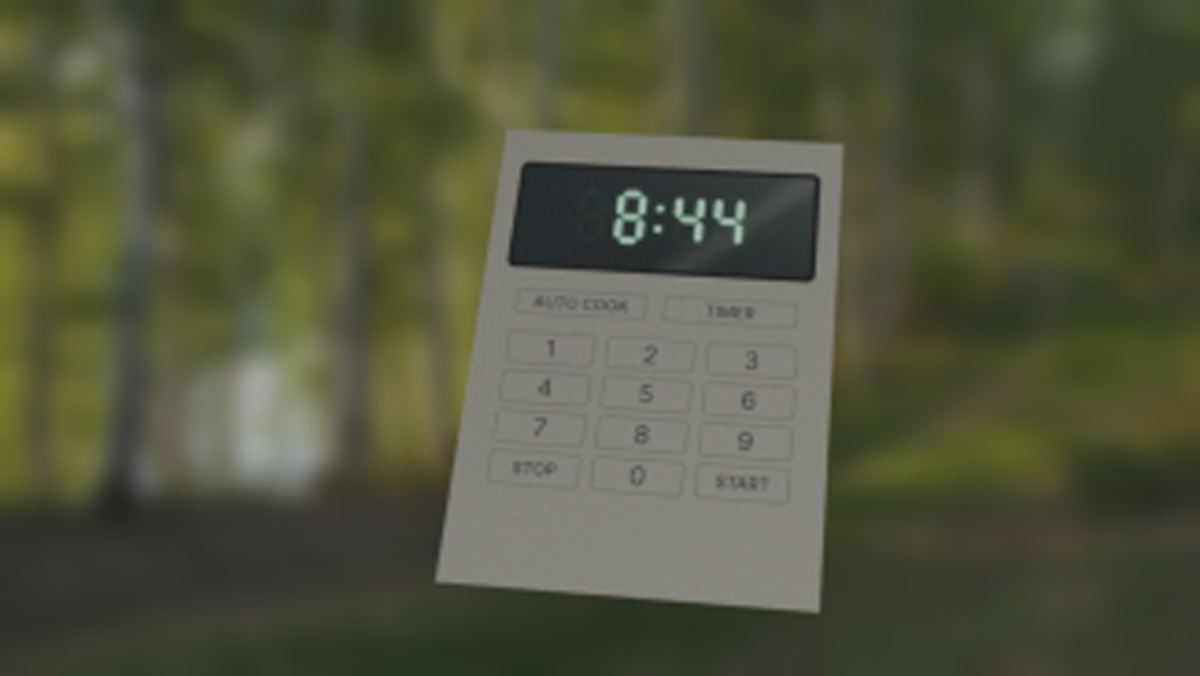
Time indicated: 8:44
